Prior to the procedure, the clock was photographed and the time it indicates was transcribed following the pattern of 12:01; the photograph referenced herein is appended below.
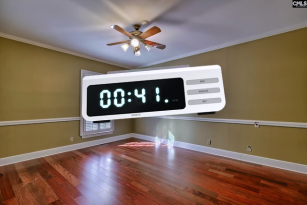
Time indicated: 0:41
